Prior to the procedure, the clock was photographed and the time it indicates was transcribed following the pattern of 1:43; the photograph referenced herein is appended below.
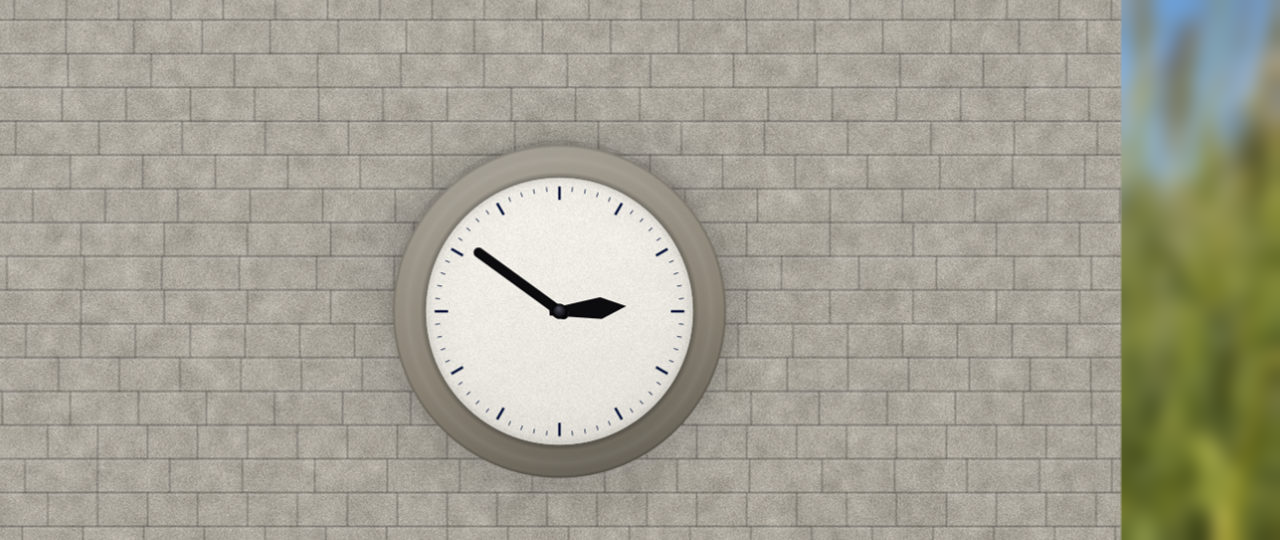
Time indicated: 2:51
